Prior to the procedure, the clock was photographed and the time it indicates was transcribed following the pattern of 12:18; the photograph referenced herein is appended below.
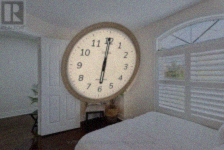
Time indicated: 6:00
